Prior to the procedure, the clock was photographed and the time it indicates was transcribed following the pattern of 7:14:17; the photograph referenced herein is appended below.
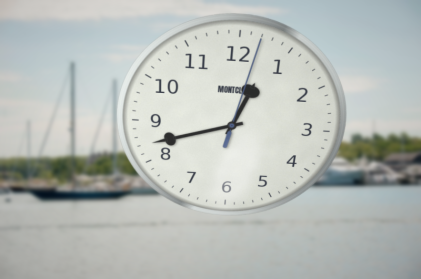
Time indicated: 12:42:02
